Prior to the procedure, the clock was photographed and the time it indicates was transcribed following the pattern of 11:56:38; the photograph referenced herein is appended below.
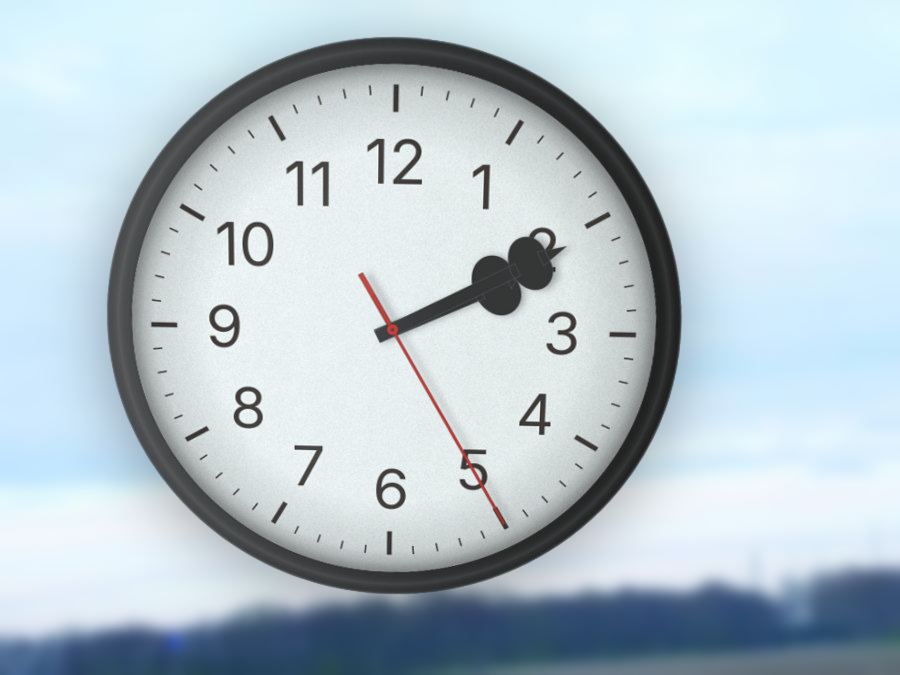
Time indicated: 2:10:25
